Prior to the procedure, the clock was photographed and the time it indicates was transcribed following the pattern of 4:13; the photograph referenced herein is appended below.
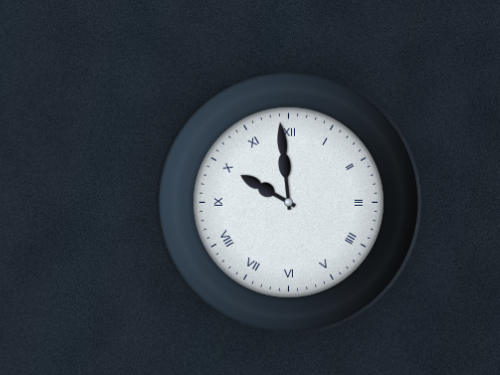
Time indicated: 9:59
